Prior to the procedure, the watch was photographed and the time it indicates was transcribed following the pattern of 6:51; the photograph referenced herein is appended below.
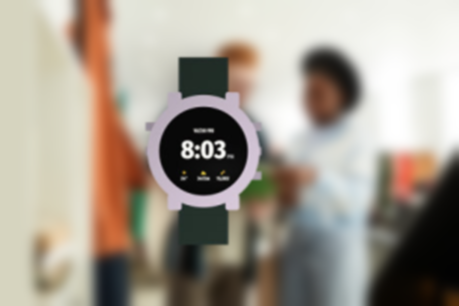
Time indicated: 8:03
